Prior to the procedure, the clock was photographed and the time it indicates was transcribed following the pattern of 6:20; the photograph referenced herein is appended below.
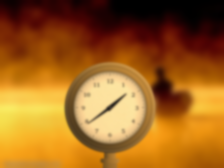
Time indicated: 1:39
